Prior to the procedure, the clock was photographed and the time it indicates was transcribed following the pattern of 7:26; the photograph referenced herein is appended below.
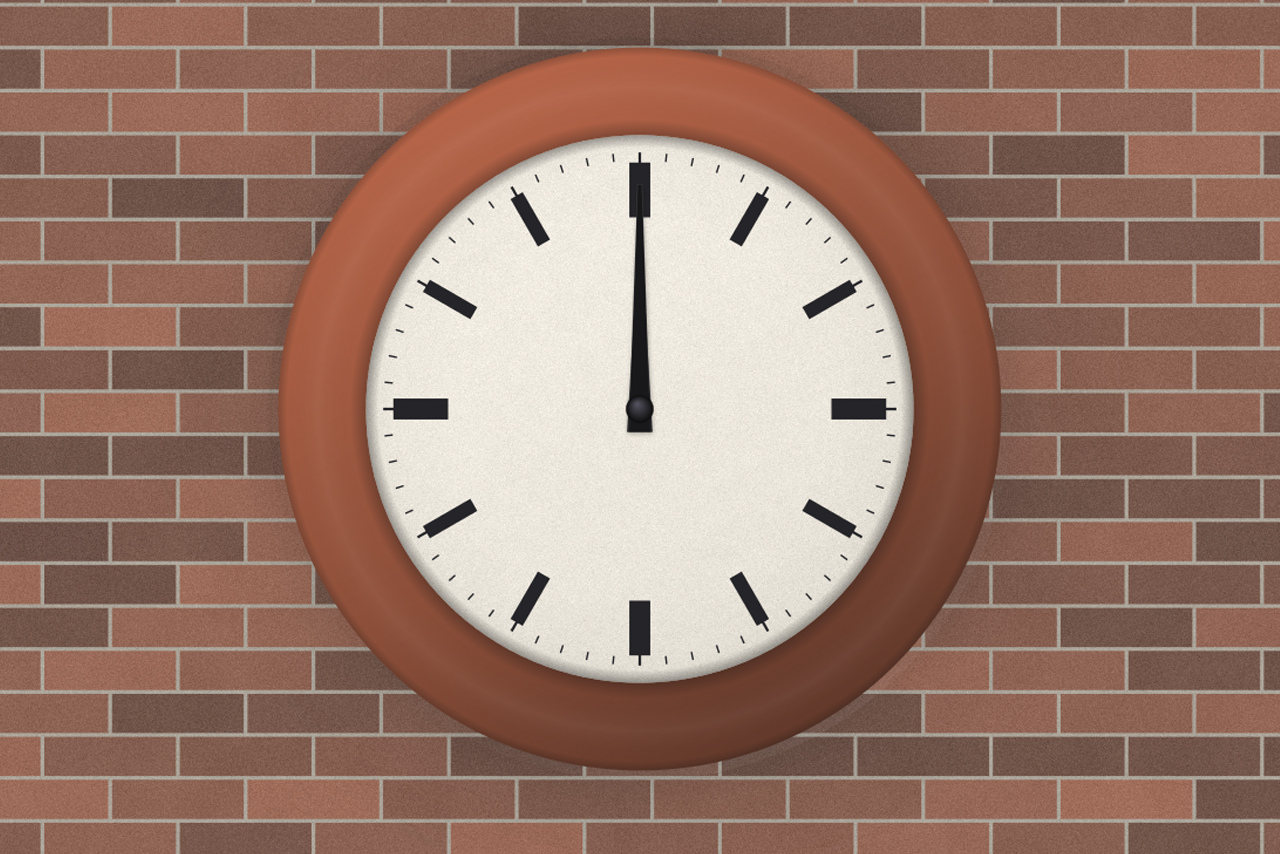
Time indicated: 12:00
